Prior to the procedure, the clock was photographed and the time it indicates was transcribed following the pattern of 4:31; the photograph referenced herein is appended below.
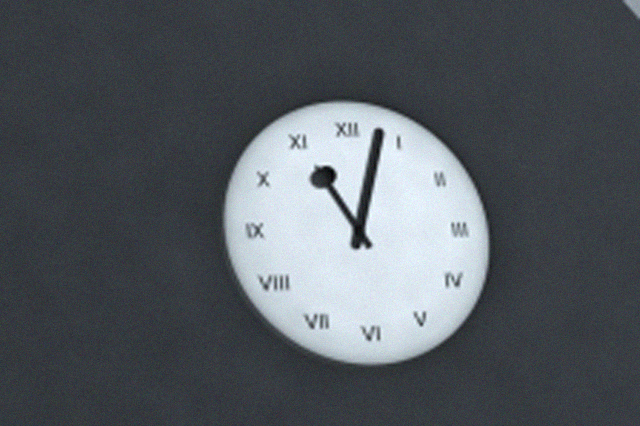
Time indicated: 11:03
